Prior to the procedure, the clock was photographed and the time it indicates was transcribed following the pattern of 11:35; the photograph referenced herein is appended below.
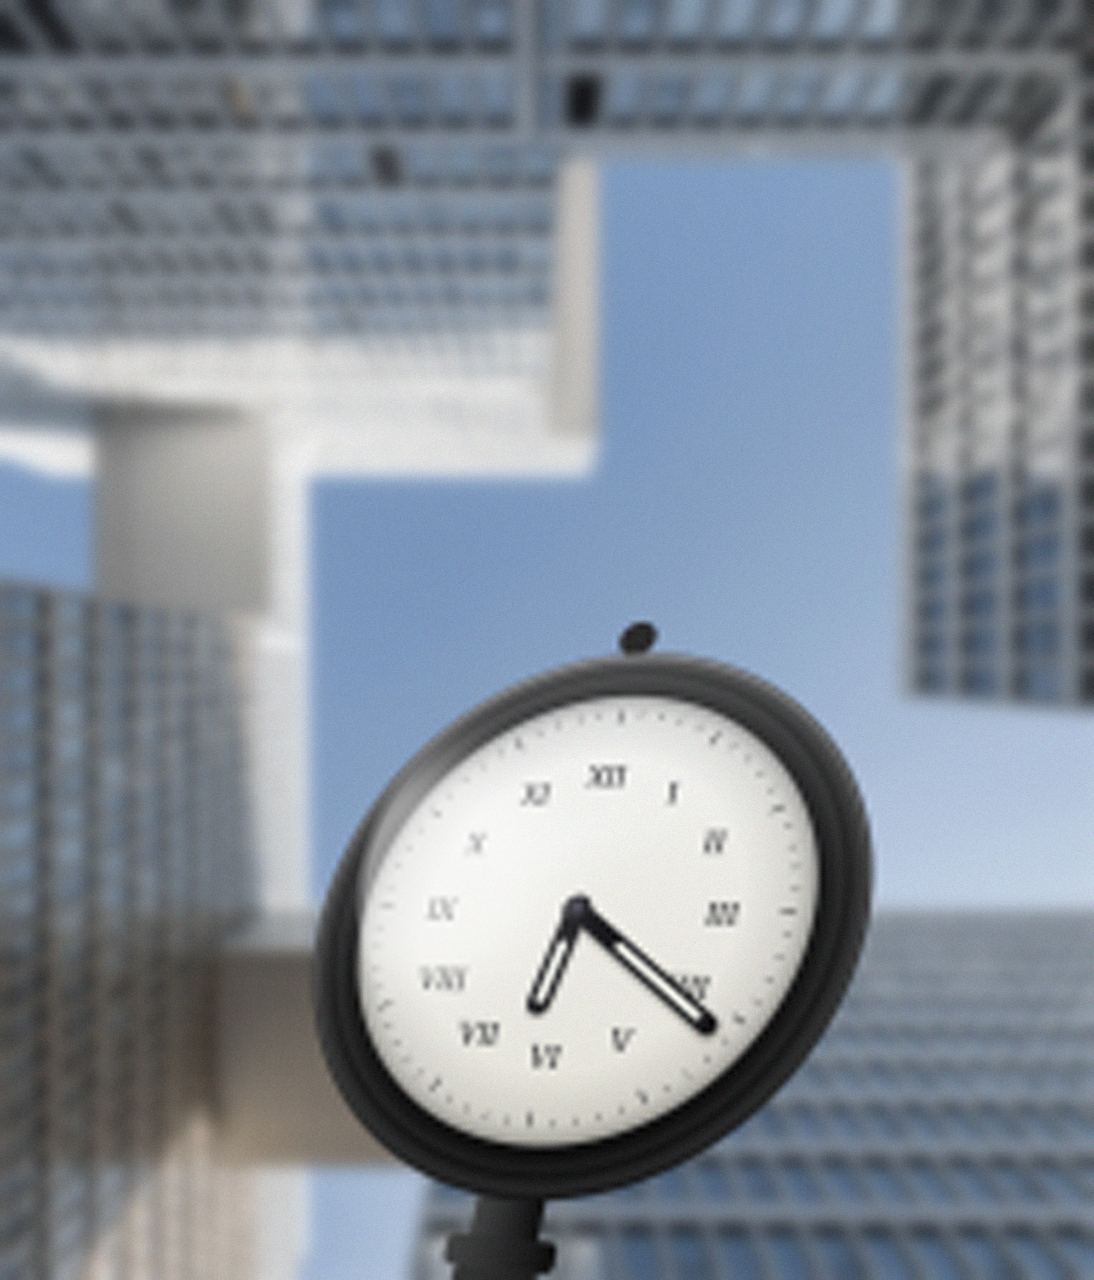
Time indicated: 6:21
